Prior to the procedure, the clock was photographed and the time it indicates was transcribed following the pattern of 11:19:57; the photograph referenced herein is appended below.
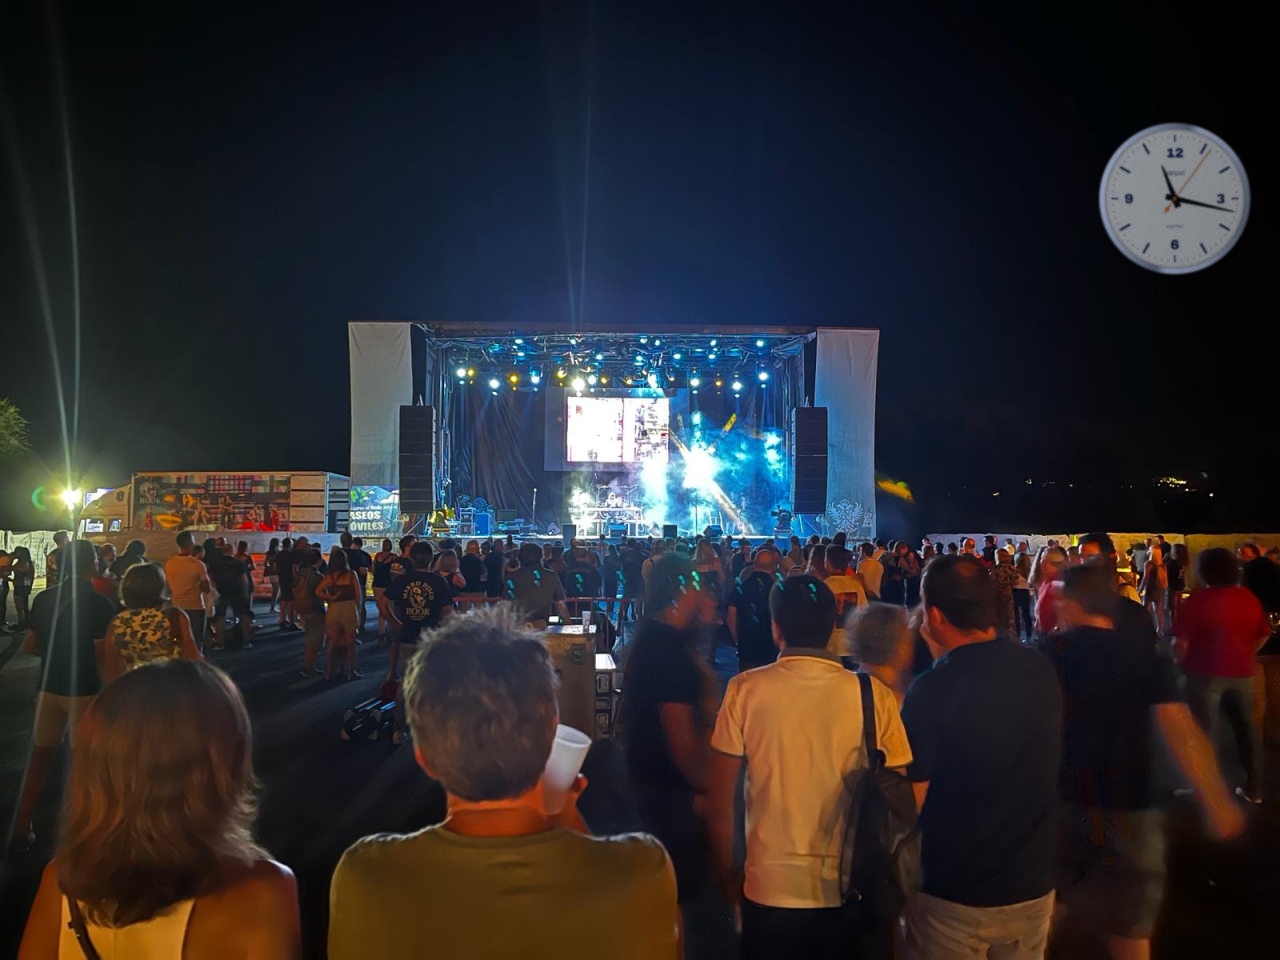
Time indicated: 11:17:06
